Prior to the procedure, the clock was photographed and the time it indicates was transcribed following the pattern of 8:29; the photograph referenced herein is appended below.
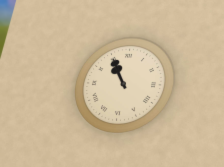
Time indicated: 10:55
